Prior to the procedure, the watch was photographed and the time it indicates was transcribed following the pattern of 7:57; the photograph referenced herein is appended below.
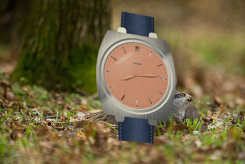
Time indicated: 8:14
